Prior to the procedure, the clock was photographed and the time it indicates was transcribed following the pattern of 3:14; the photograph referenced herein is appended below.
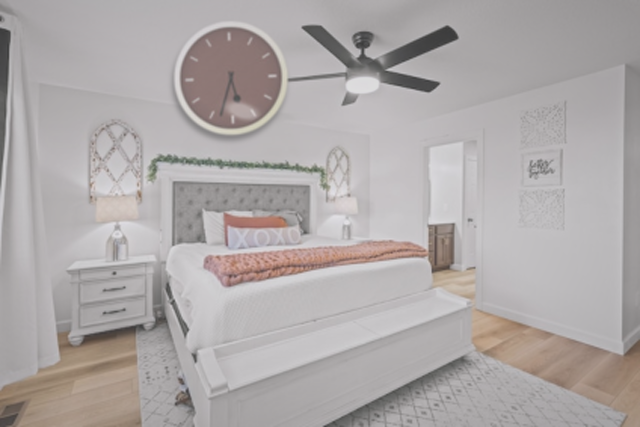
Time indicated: 5:33
